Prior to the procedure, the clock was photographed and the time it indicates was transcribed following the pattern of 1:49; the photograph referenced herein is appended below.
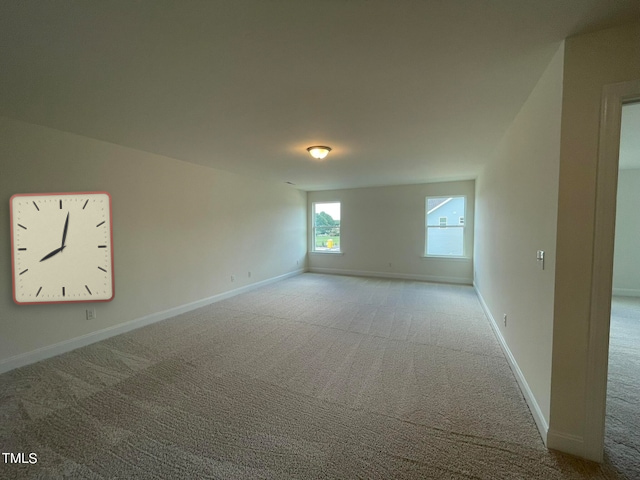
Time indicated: 8:02
